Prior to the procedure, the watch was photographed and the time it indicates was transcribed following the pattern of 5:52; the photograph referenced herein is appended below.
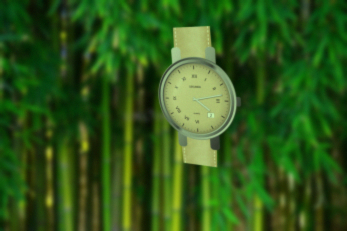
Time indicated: 4:13
